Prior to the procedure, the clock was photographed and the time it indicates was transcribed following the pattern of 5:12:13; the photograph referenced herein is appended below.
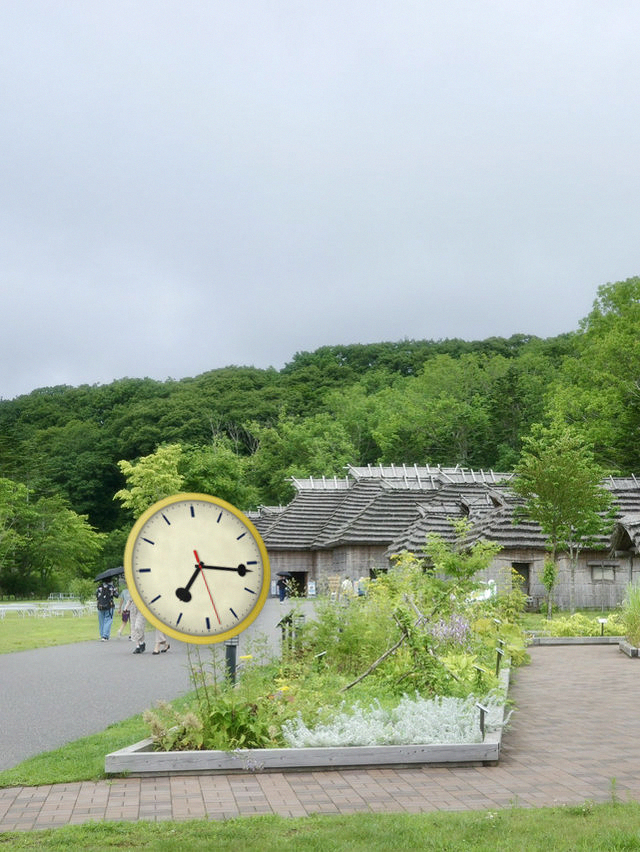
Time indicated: 7:16:28
